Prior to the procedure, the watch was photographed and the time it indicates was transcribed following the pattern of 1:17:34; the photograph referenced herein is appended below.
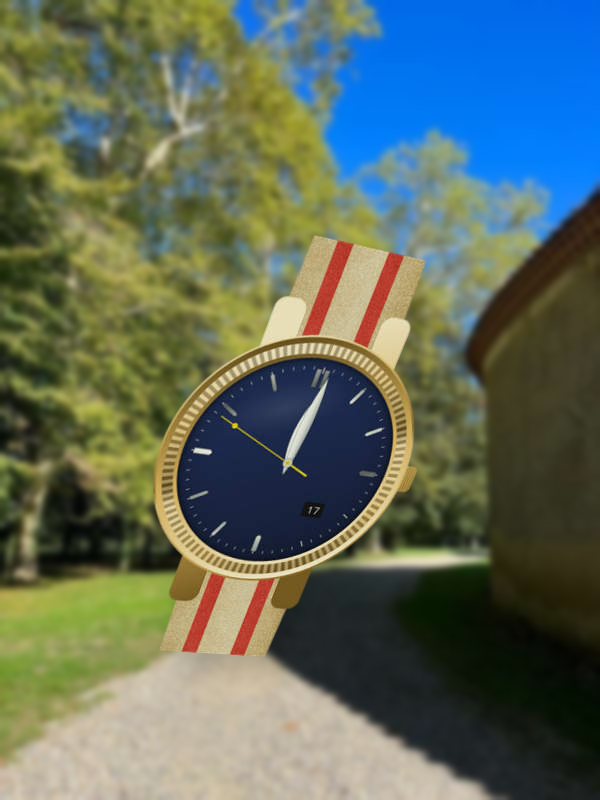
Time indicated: 12:00:49
